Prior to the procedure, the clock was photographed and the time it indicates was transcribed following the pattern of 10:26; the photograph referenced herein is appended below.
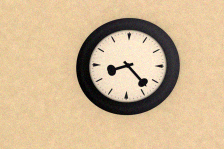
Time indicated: 8:23
